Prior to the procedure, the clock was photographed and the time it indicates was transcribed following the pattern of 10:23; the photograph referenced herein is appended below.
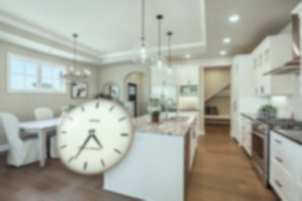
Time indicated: 4:34
